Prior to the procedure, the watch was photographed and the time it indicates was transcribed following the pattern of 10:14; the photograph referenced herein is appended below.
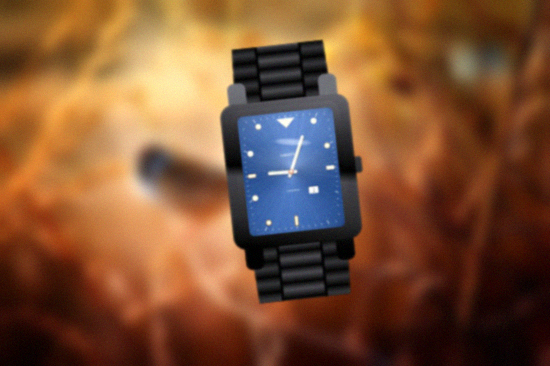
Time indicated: 9:04
